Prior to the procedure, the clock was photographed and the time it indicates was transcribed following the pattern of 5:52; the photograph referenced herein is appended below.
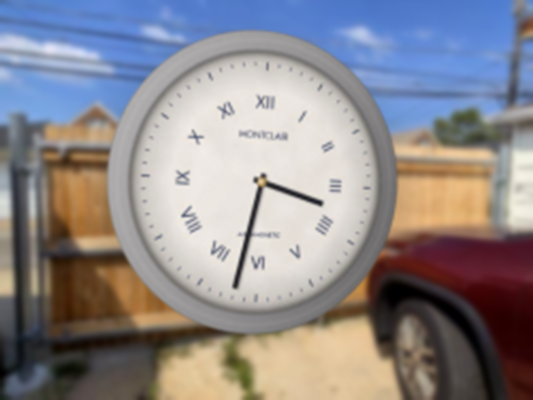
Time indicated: 3:32
